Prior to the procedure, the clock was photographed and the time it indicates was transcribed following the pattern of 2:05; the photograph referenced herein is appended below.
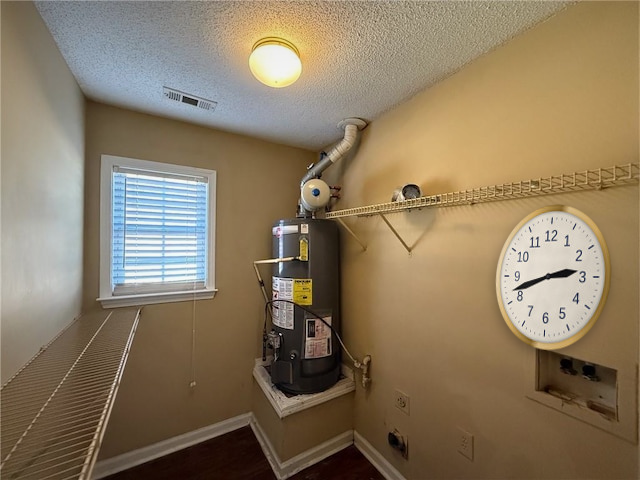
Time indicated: 2:42
